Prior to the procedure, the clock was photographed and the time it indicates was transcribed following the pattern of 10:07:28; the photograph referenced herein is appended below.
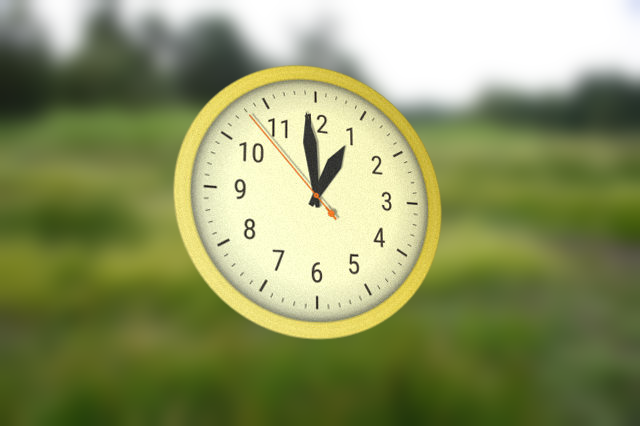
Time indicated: 12:58:53
